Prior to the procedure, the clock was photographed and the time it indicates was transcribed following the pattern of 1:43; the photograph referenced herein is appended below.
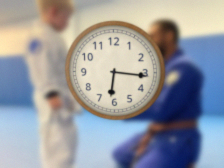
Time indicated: 6:16
